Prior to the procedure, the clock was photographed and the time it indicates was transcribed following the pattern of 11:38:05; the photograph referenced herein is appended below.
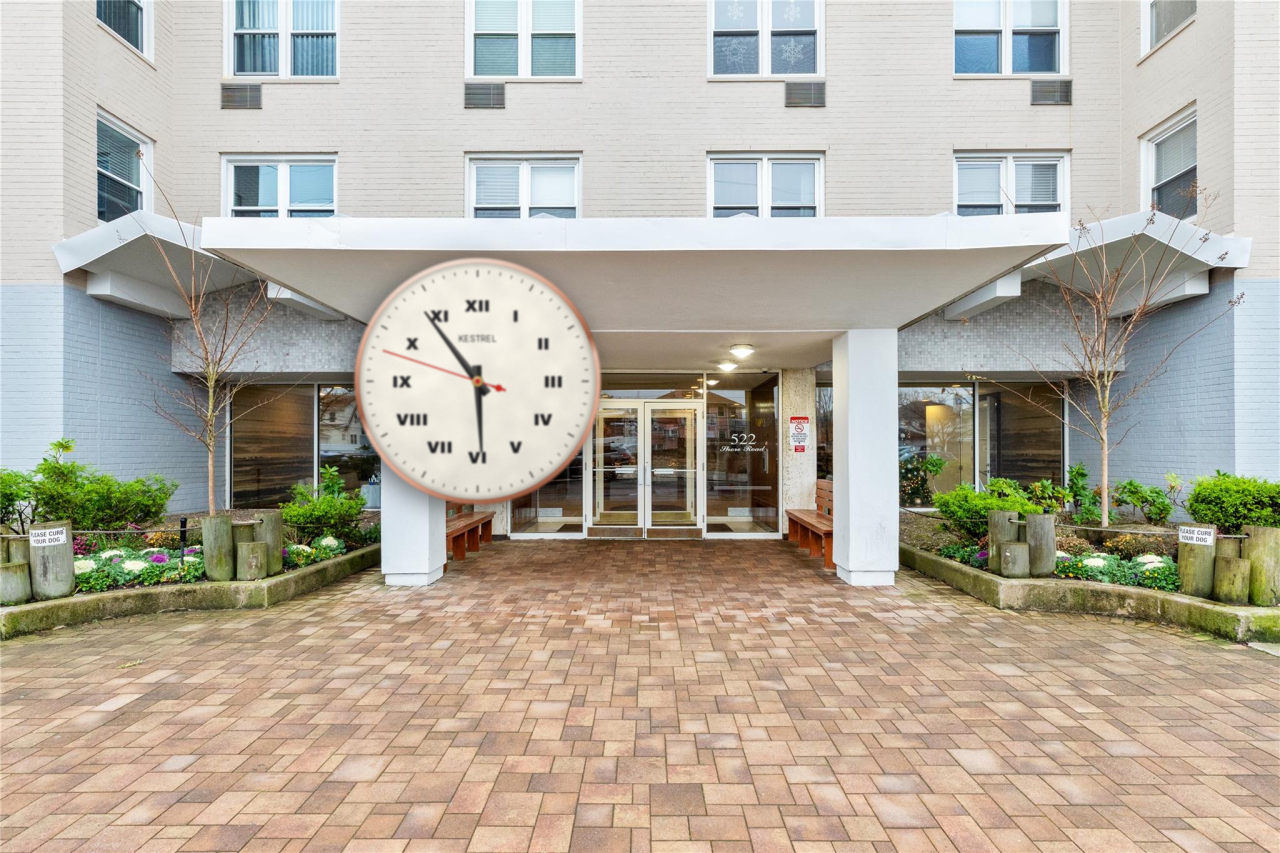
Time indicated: 5:53:48
